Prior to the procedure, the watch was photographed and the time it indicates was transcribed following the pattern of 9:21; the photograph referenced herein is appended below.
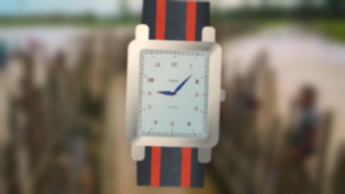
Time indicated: 9:07
